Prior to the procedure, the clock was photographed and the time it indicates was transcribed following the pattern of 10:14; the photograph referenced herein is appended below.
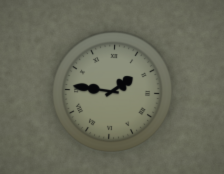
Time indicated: 1:46
